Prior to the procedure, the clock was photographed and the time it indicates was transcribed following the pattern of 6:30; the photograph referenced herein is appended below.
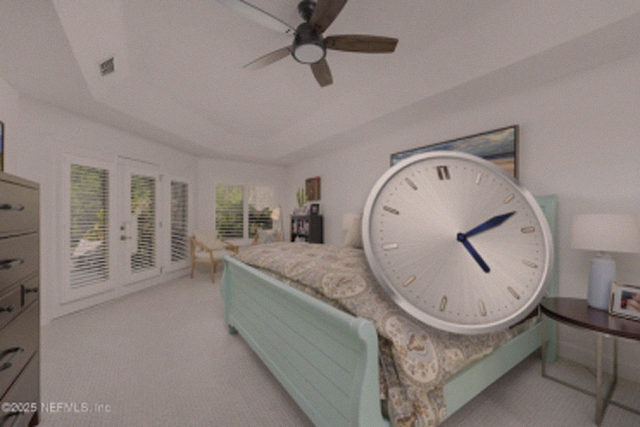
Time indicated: 5:12
